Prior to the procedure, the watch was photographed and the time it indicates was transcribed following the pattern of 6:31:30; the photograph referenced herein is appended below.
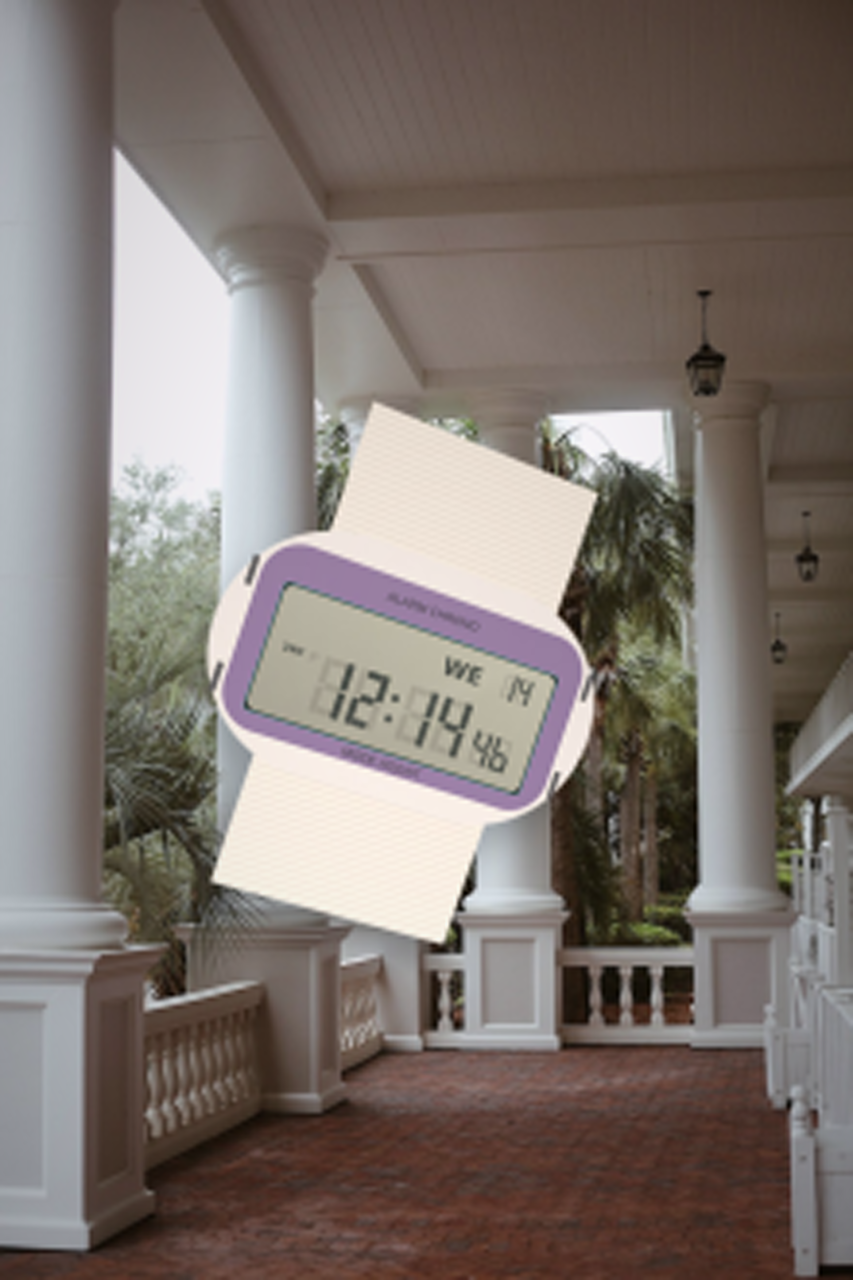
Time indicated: 12:14:46
